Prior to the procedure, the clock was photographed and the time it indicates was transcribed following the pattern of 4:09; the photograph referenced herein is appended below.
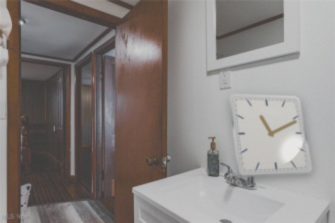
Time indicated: 11:11
